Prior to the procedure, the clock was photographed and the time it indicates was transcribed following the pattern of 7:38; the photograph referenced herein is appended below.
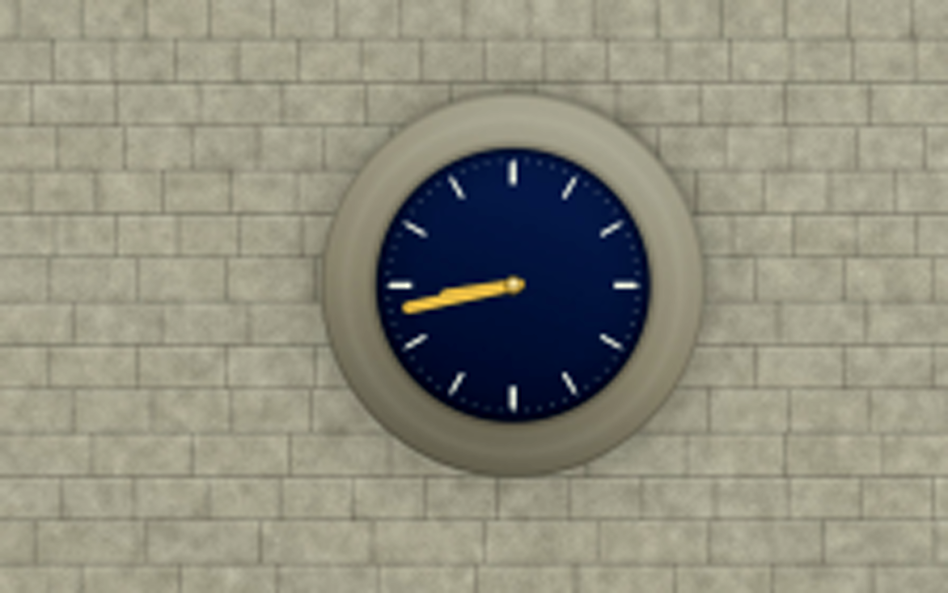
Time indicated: 8:43
